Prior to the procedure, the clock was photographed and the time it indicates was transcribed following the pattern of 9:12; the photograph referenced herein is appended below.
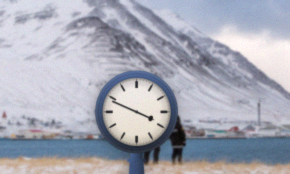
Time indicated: 3:49
